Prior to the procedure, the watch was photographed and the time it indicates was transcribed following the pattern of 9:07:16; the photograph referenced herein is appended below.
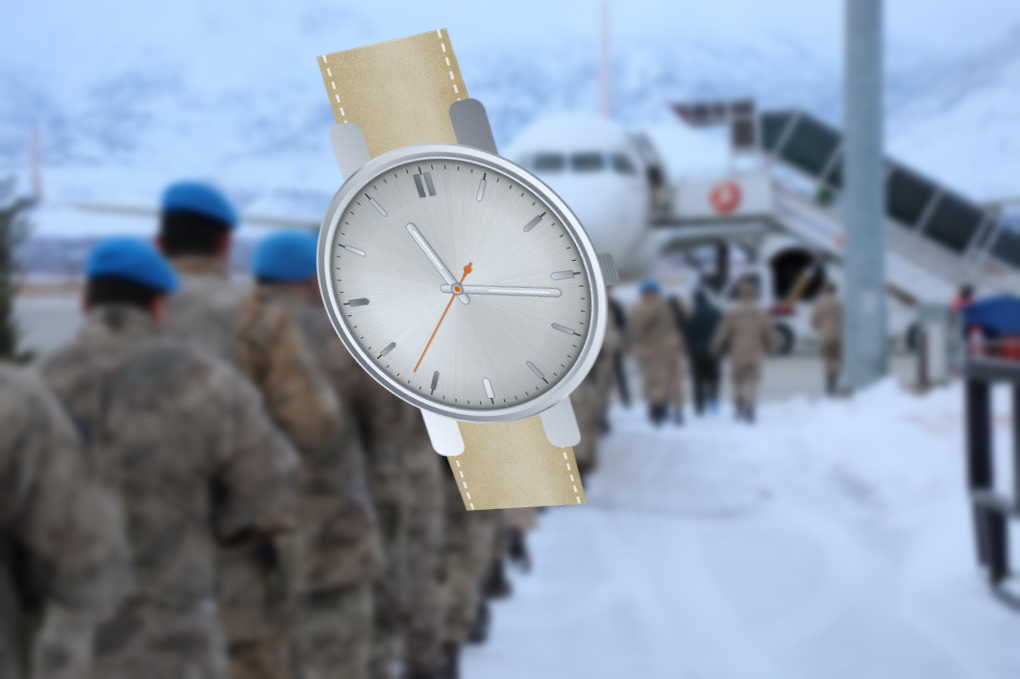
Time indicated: 11:16:37
